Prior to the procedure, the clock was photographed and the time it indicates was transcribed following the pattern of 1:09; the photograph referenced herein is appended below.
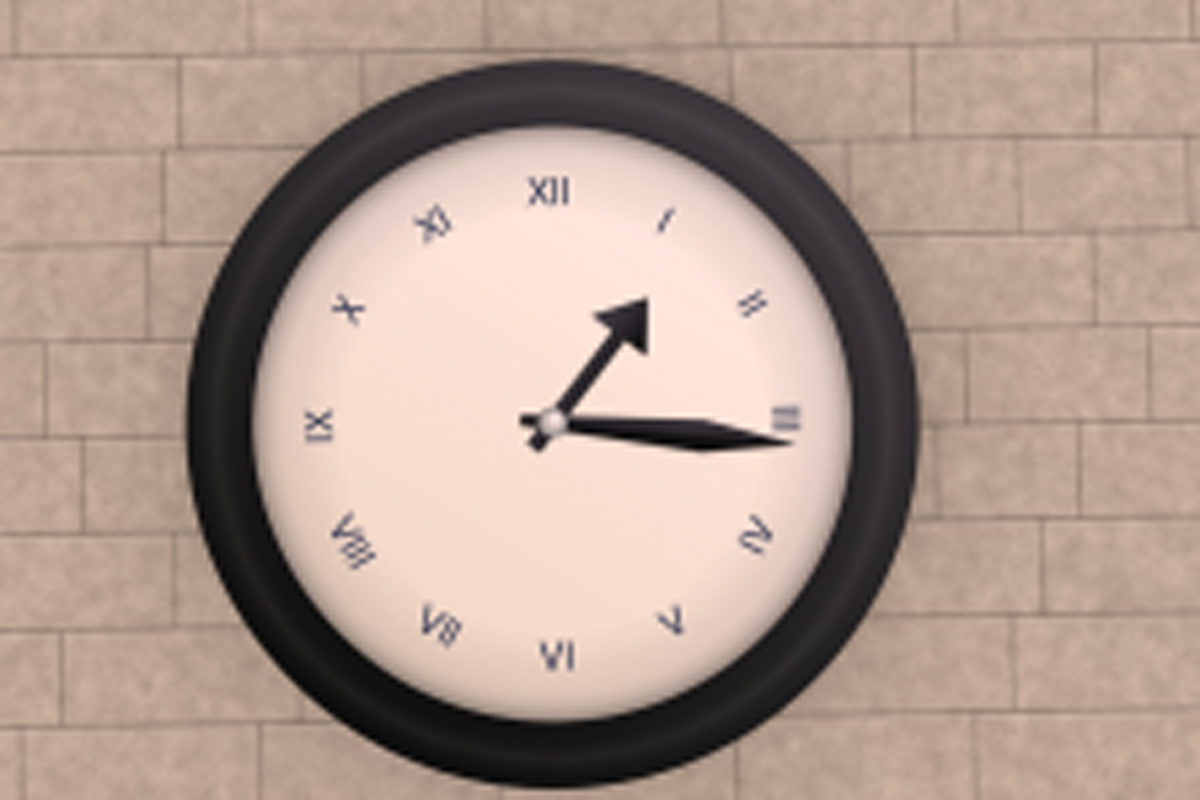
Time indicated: 1:16
